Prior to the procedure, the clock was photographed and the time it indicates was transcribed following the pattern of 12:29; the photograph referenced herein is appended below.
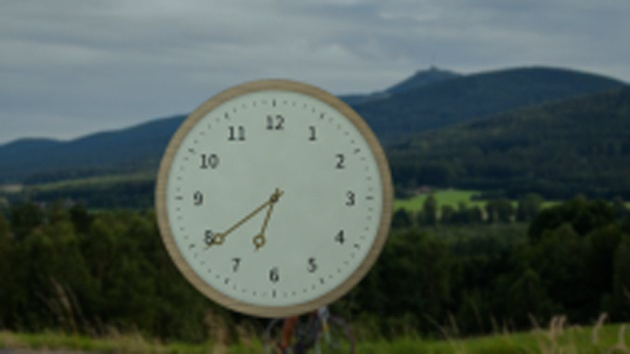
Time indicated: 6:39
